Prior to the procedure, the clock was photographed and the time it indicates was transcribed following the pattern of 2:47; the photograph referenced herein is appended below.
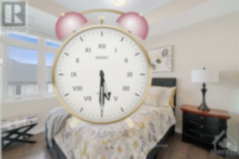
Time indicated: 5:30
